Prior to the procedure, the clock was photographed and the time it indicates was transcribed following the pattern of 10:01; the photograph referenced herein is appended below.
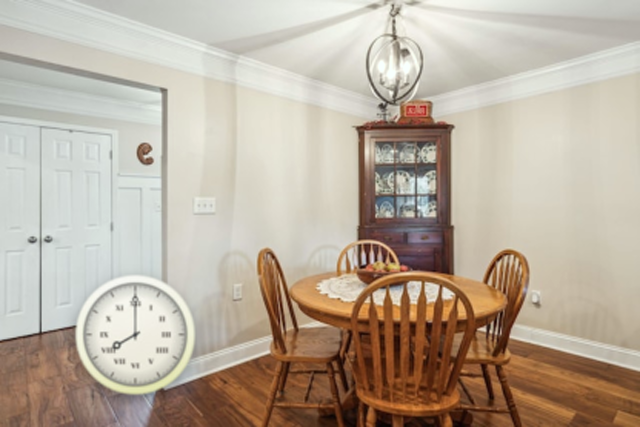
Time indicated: 8:00
